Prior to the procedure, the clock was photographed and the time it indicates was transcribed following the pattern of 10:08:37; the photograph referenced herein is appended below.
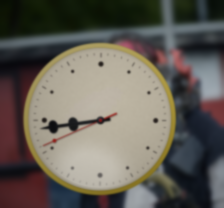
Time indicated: 8:43:41
